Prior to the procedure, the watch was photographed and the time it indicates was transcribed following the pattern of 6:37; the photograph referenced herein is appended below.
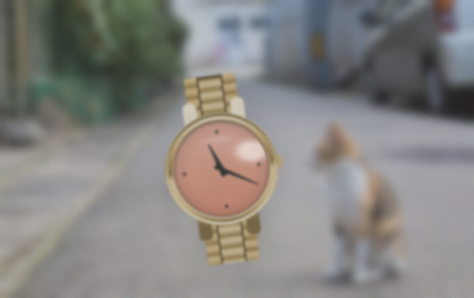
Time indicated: 11:20
